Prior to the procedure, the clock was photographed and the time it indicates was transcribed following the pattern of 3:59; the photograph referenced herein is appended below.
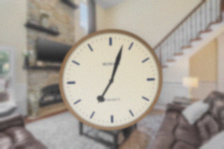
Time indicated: 7:03
